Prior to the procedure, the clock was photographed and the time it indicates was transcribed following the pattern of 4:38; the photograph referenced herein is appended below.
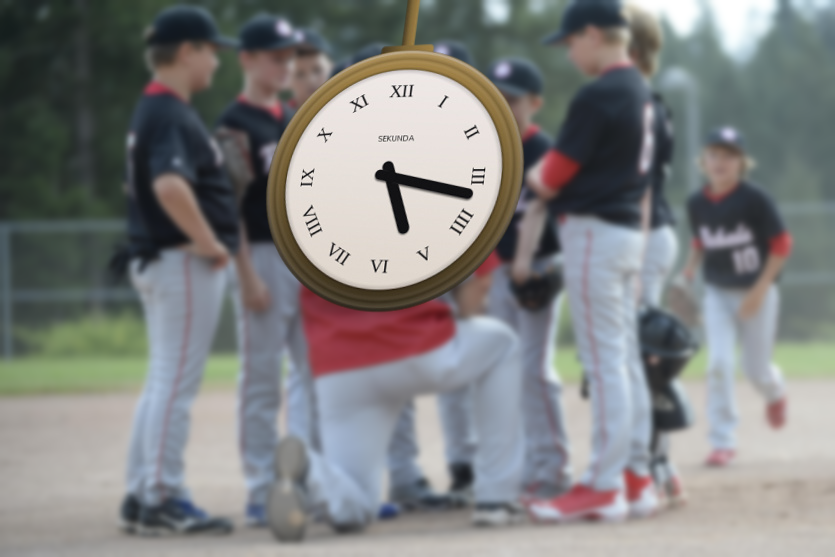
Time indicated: 5:17
